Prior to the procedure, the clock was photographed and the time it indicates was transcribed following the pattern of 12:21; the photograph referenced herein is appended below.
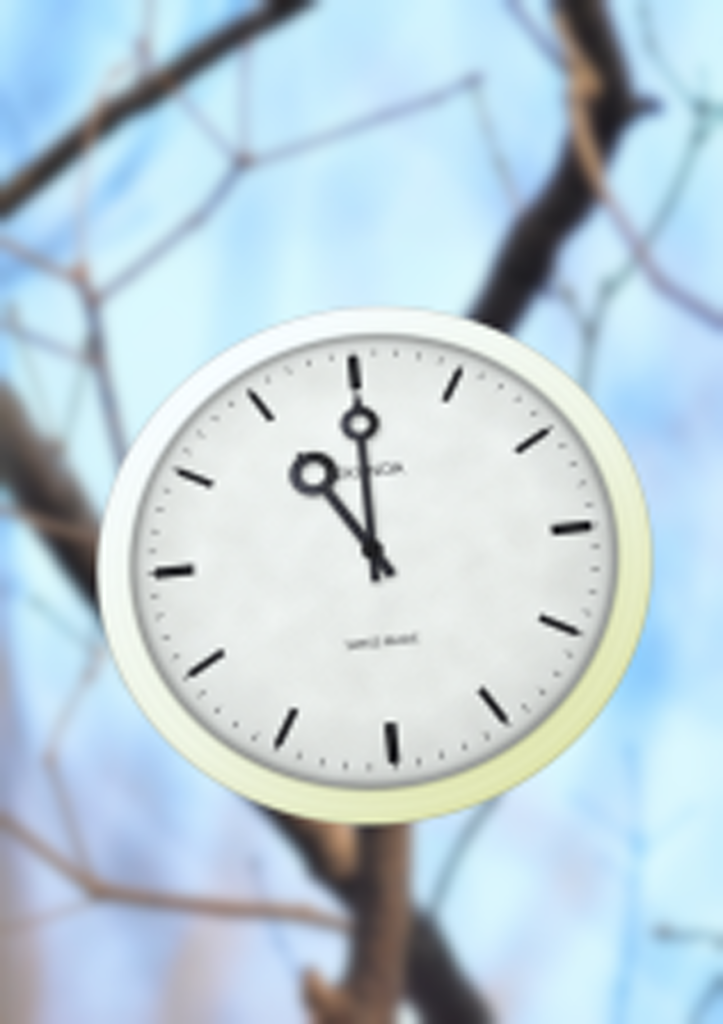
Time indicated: 11:00
